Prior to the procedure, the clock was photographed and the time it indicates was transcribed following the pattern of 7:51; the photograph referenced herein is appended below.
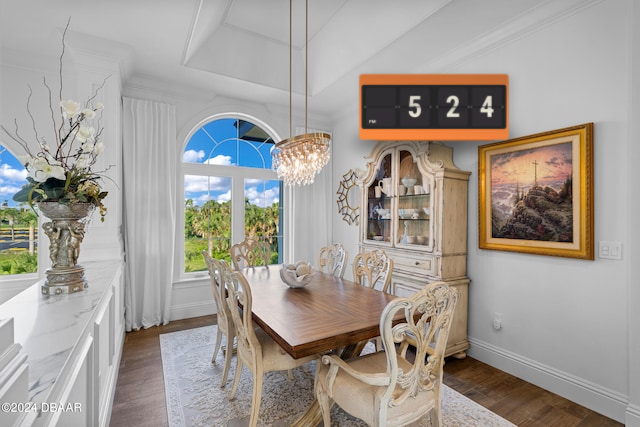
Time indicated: 5:24
